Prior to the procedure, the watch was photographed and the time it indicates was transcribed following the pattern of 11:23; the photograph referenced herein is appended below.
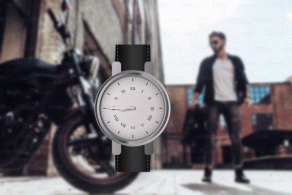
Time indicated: 8:45
